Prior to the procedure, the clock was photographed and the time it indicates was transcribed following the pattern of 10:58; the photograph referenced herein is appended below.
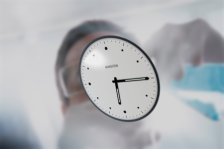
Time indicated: 6:15
